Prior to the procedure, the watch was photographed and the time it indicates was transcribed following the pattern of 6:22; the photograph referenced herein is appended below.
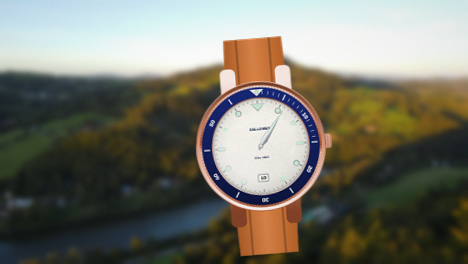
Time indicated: 1:06
